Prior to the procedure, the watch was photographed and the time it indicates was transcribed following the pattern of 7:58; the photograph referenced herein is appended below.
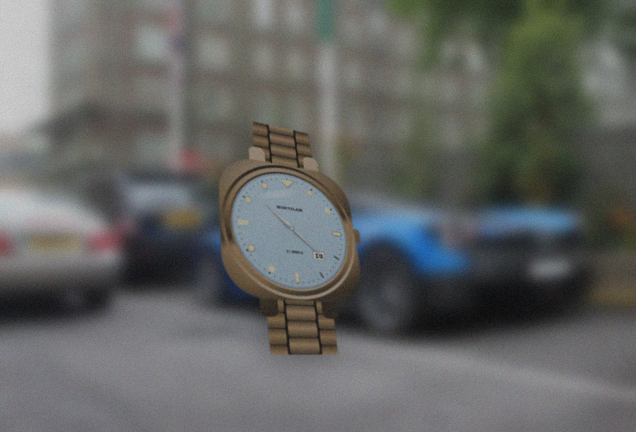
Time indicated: 10:22
